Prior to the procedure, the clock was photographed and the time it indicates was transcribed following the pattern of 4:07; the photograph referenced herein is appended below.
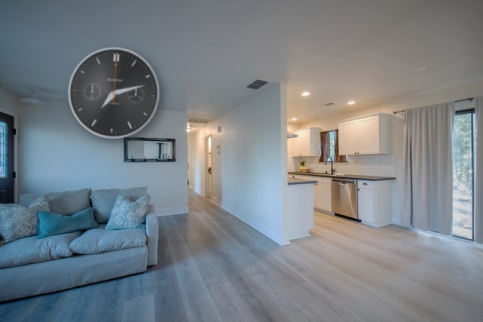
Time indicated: 7:12
